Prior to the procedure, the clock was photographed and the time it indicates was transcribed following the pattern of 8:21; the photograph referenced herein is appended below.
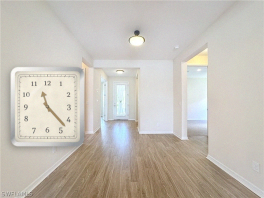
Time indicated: 11:23
